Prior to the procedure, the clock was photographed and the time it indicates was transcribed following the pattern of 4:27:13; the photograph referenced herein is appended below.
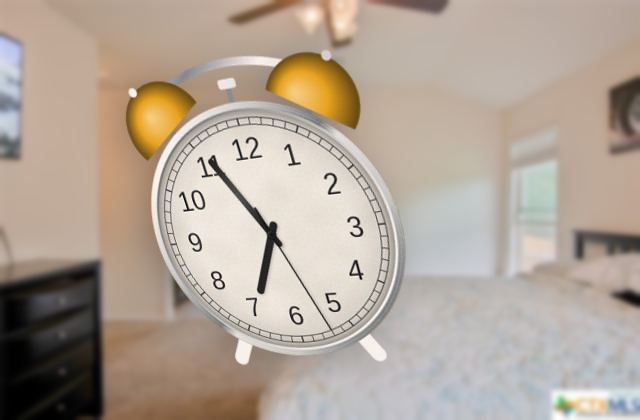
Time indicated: 6:55:27
